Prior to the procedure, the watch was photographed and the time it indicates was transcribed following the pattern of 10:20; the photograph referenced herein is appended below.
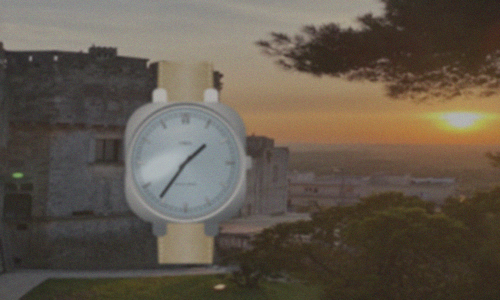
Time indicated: 1:36
